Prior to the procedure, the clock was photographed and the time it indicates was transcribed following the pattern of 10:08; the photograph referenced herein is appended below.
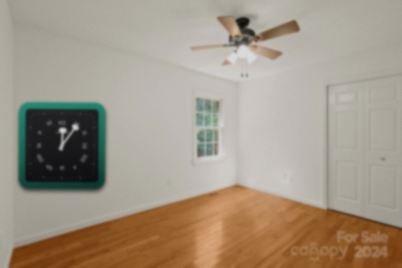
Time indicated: 12:06
